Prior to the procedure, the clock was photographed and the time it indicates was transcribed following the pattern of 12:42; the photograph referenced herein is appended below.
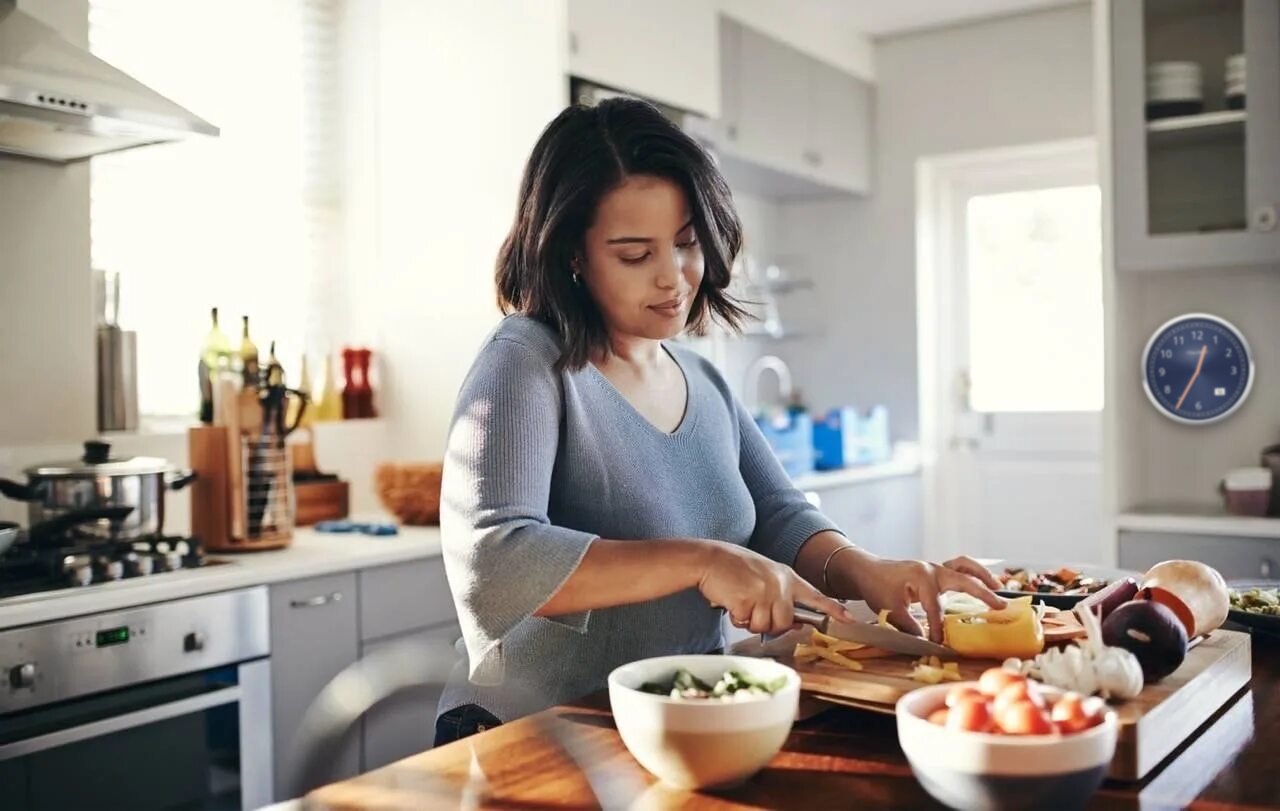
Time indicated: 12:35
